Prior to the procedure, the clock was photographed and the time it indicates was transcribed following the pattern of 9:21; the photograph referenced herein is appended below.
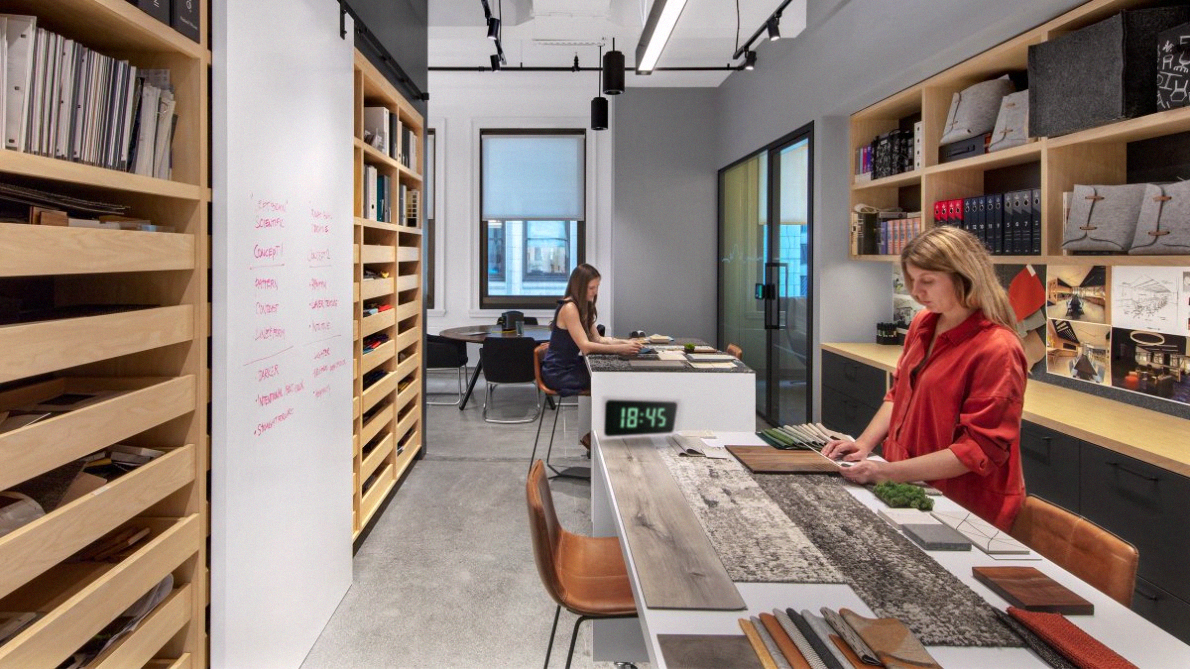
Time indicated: 18:45
